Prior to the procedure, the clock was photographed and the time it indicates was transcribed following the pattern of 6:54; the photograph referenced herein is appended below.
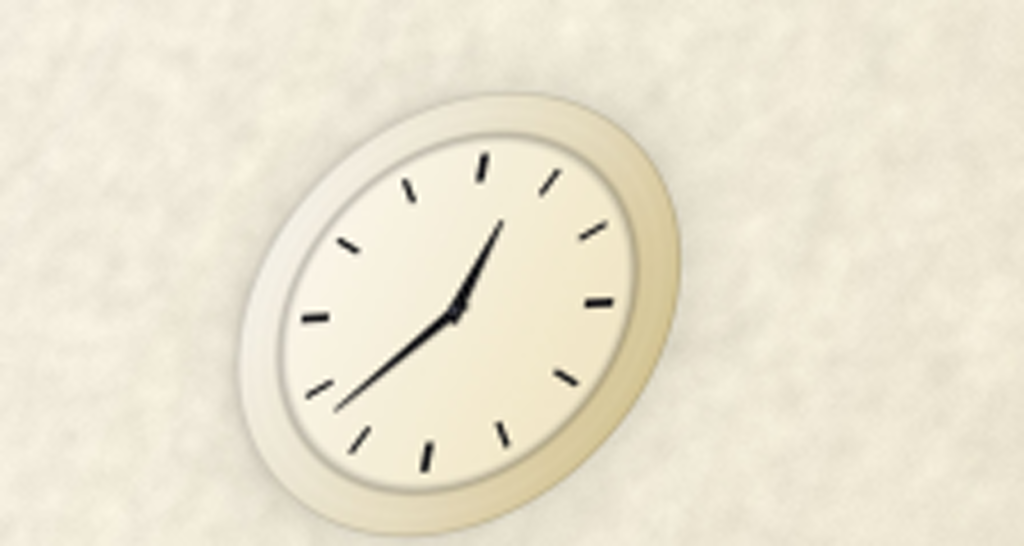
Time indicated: 12:38
